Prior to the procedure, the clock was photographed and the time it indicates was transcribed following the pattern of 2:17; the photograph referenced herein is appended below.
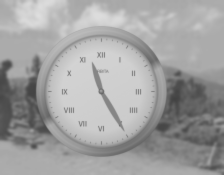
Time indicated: 11:25
